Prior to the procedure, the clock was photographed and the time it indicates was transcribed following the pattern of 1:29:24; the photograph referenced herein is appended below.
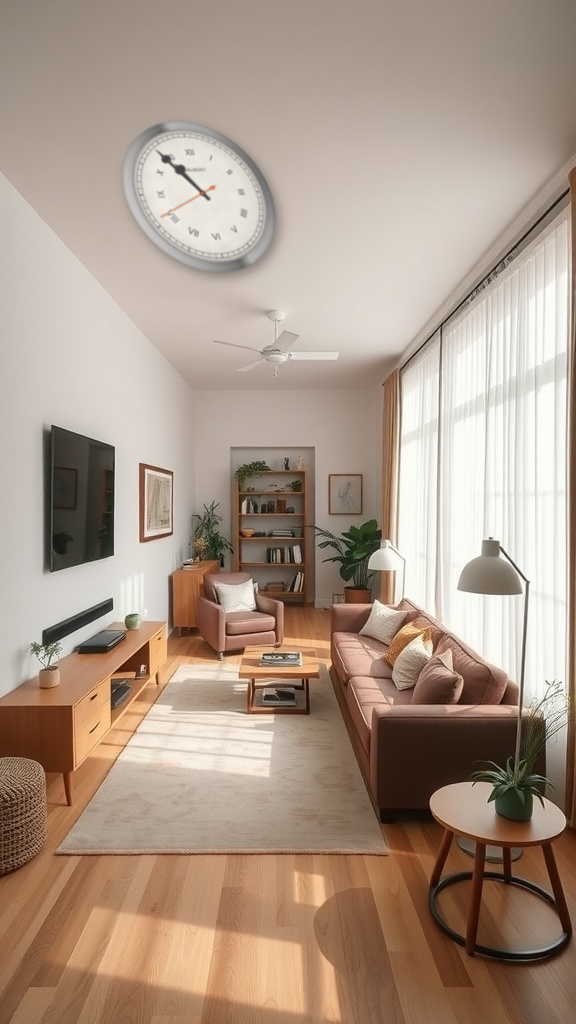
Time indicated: 10:53:41
